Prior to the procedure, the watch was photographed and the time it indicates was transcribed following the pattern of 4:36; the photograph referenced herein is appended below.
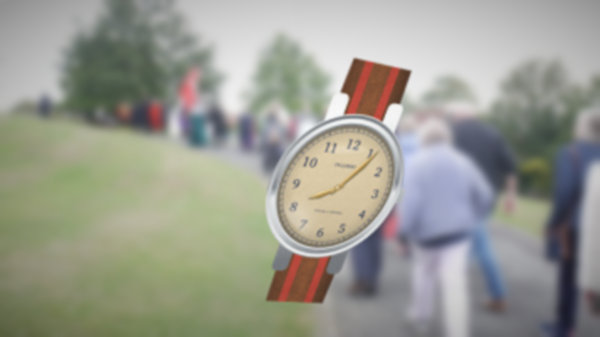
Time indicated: 8:06
